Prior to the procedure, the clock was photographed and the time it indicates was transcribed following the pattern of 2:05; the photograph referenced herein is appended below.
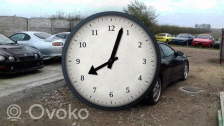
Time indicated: 8:03
